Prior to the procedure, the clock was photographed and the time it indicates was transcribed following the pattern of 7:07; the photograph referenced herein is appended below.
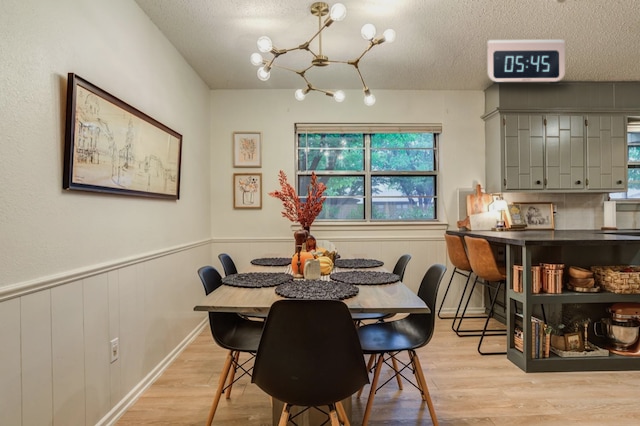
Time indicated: 5:45
